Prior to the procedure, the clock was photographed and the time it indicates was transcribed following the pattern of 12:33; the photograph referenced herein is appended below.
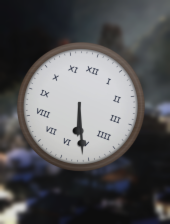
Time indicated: 5:26
